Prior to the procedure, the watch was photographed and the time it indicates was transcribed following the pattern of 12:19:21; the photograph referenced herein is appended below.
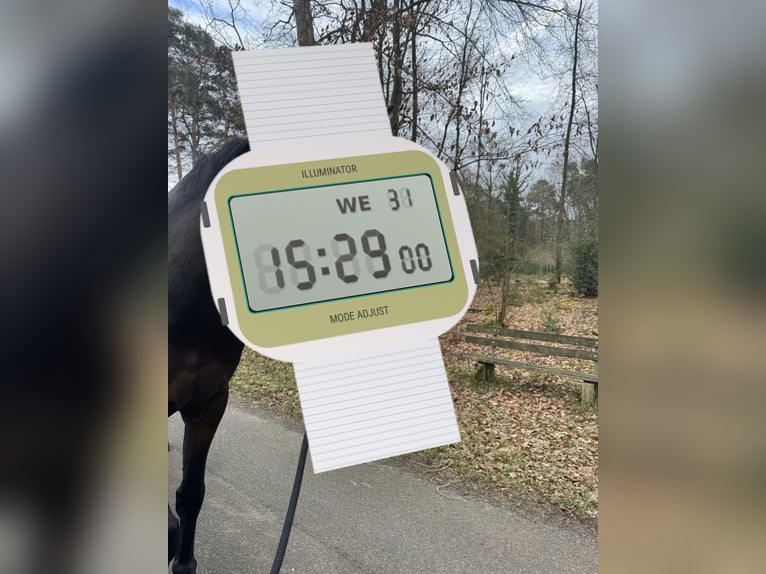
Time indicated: 15:29:00
